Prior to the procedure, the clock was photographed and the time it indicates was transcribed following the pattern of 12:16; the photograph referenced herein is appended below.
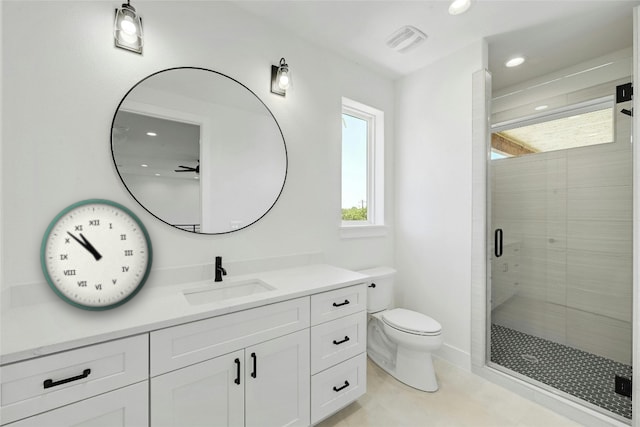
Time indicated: 10:52
